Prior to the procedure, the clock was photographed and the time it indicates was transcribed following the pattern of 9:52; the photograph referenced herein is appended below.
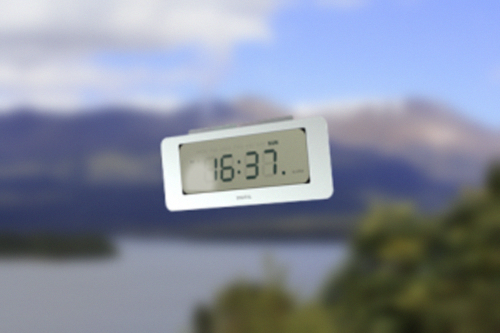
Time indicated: 16:37
